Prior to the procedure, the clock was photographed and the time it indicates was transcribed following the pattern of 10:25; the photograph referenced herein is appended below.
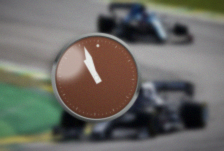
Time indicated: 10:56
